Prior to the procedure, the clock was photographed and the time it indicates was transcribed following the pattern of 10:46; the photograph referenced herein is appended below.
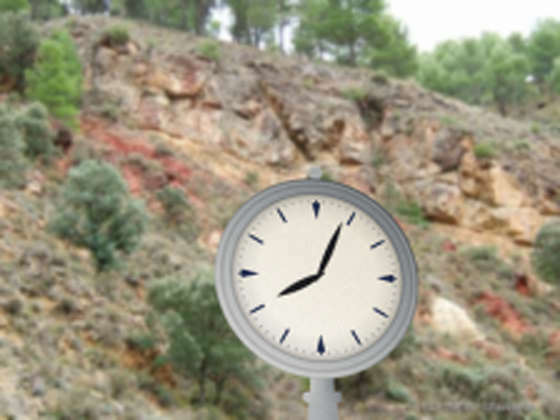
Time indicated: 8:04
